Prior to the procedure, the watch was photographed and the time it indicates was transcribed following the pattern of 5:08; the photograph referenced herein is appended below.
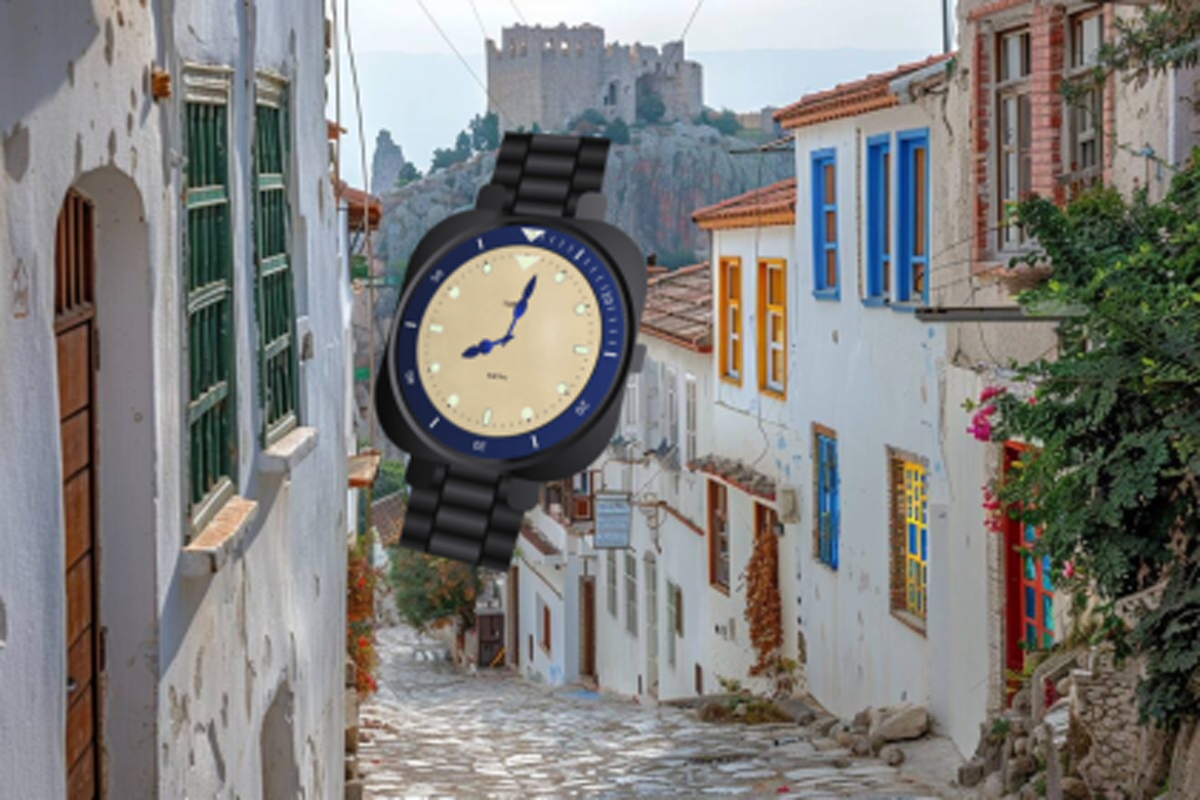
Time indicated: 8:02
